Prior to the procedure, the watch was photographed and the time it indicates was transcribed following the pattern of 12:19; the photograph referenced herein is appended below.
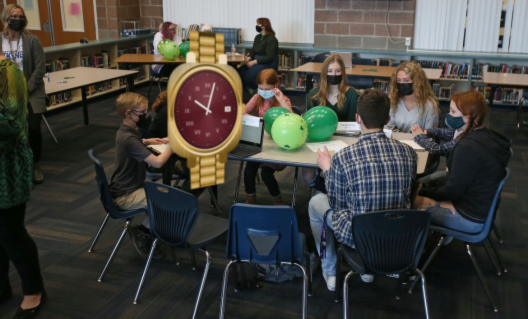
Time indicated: 10:03
